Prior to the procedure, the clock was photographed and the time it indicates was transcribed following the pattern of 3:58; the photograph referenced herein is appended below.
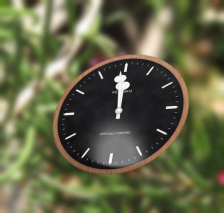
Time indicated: 11:59
